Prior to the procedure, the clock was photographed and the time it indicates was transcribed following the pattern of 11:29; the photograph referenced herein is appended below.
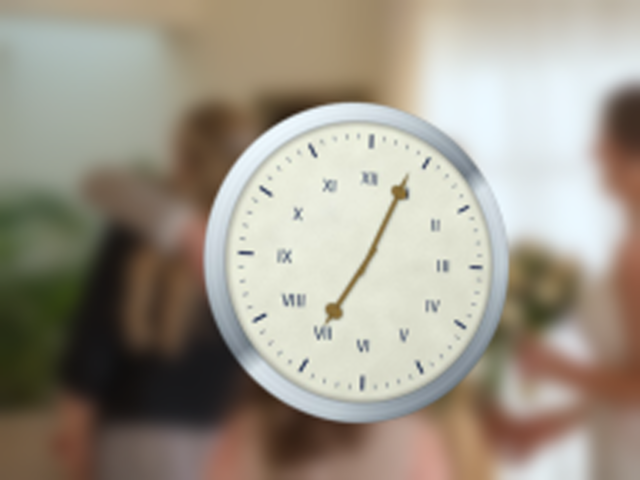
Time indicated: 7:04
